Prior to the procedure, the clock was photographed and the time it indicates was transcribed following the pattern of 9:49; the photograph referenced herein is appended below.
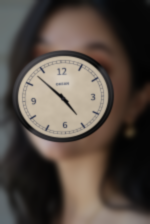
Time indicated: 4:53
